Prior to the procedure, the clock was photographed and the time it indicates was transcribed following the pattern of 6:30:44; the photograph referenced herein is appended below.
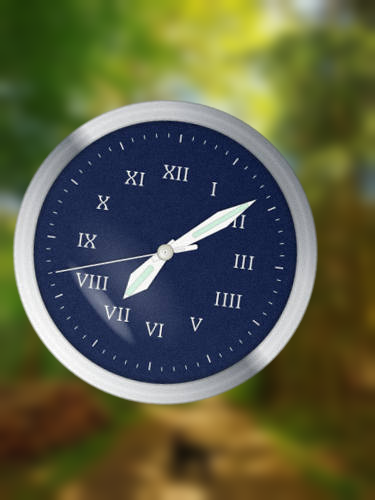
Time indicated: 7:08:42
